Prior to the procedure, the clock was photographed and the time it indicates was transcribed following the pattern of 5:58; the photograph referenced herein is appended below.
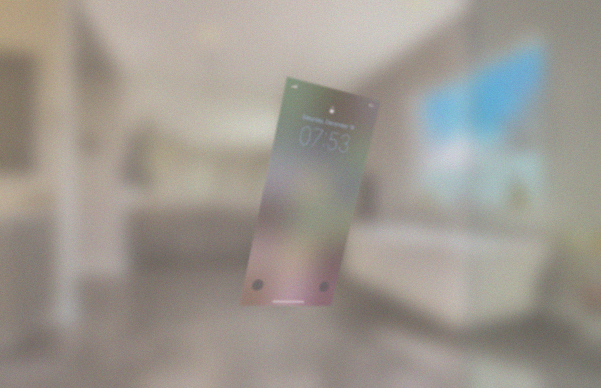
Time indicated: 7:53
